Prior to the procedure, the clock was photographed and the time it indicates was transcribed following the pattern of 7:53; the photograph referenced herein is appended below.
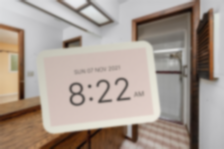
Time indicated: 8:22
